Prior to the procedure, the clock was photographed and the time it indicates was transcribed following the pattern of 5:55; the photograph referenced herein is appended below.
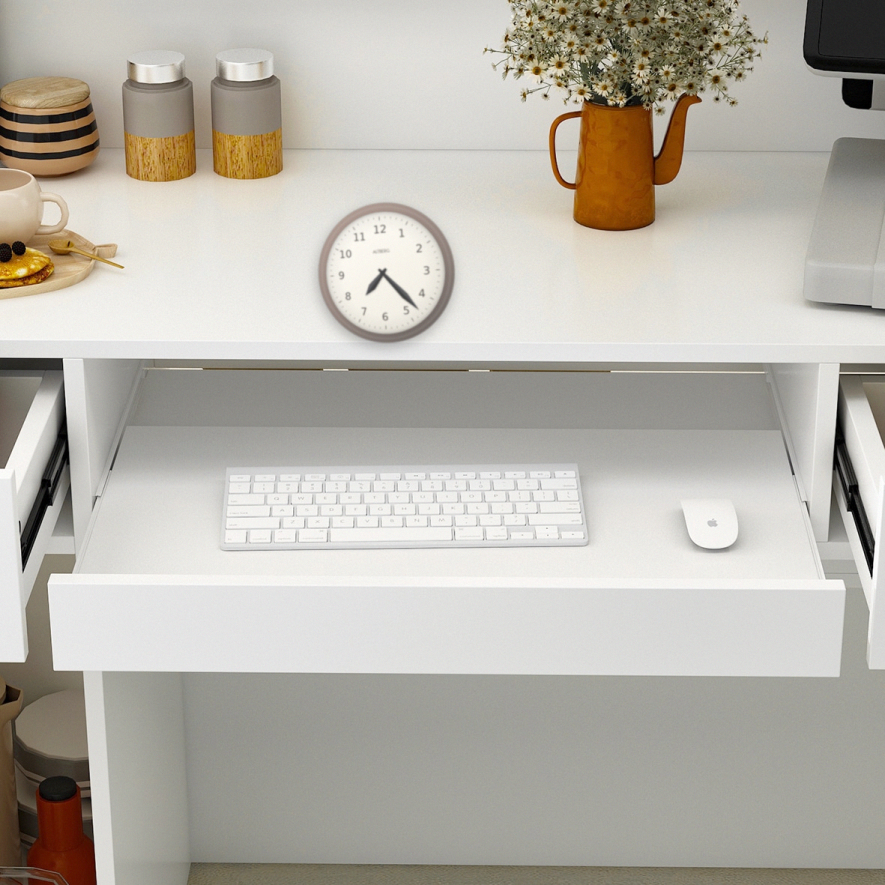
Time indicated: 7:23
